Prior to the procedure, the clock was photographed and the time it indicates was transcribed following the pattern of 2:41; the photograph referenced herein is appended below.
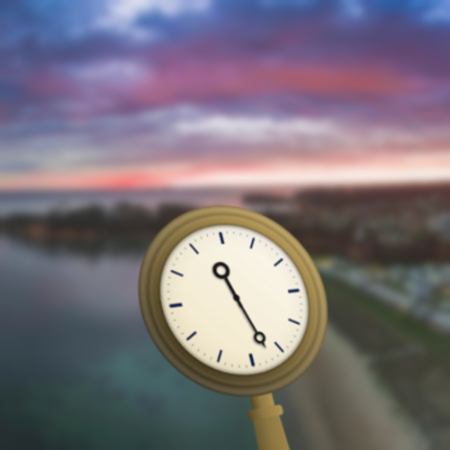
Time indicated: 11:27
